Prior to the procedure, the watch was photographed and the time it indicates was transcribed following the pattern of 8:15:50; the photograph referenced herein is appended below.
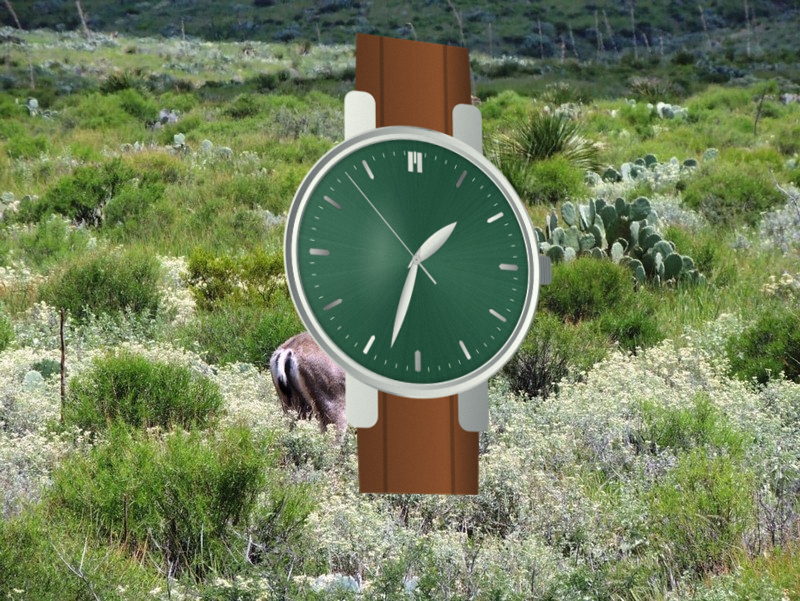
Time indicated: 1:32:53
